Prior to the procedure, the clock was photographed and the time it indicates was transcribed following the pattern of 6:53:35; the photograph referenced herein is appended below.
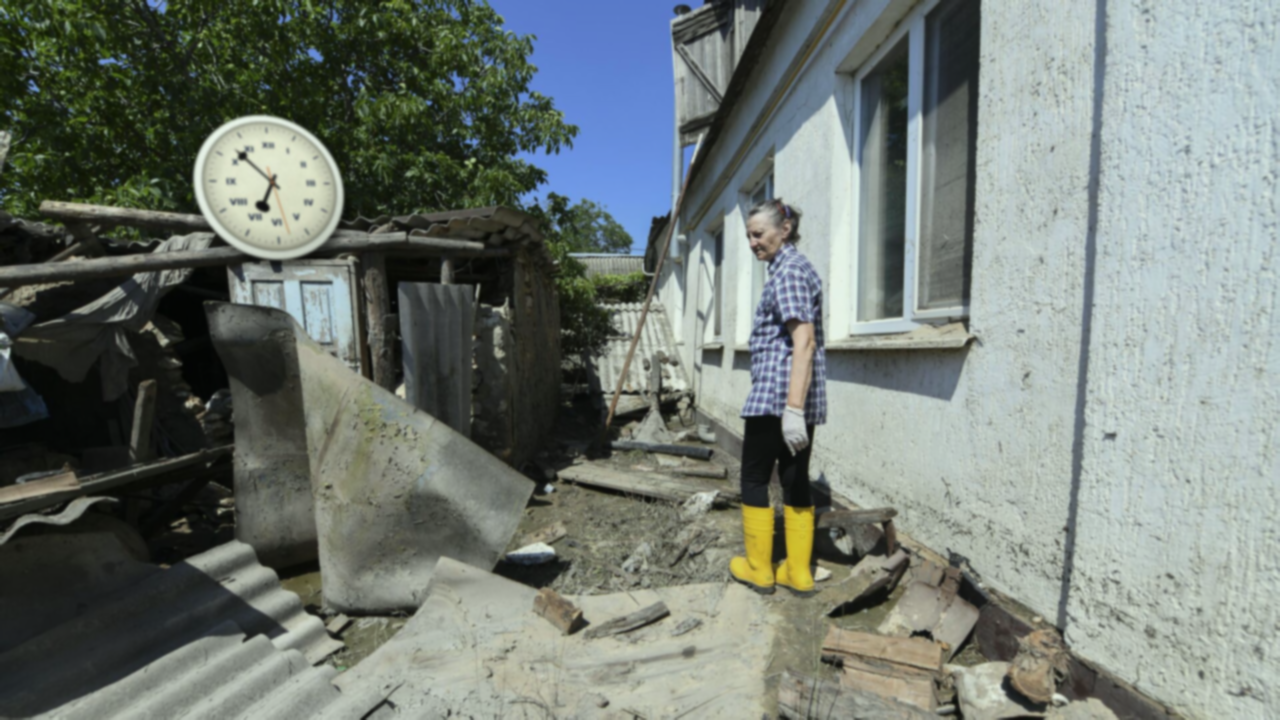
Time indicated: 6:52:28
